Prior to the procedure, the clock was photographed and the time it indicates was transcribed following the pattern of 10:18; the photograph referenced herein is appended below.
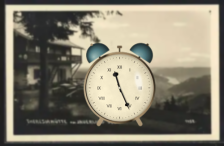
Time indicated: 11:26
